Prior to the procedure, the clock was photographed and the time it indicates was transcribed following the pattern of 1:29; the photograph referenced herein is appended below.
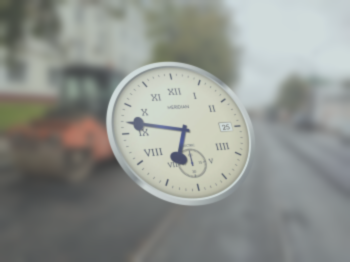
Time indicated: 6:47
